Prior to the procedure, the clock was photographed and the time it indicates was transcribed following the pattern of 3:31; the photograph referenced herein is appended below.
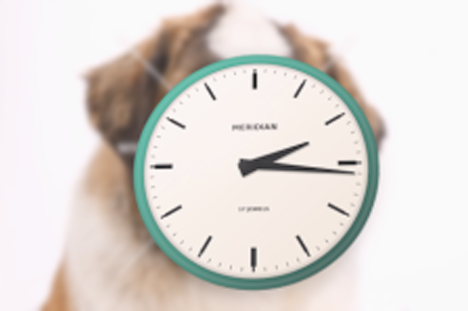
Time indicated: 2:16
